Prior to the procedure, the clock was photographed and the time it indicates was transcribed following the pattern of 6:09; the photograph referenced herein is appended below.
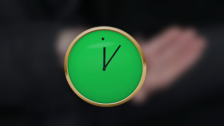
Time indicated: 12:06
